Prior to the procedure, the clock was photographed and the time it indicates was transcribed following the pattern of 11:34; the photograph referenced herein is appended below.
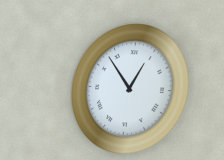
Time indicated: 12:53
